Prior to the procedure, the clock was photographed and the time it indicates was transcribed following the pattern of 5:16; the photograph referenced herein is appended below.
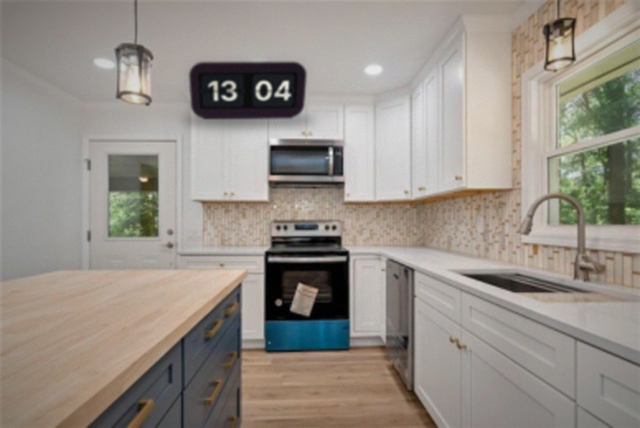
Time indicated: 13:04
